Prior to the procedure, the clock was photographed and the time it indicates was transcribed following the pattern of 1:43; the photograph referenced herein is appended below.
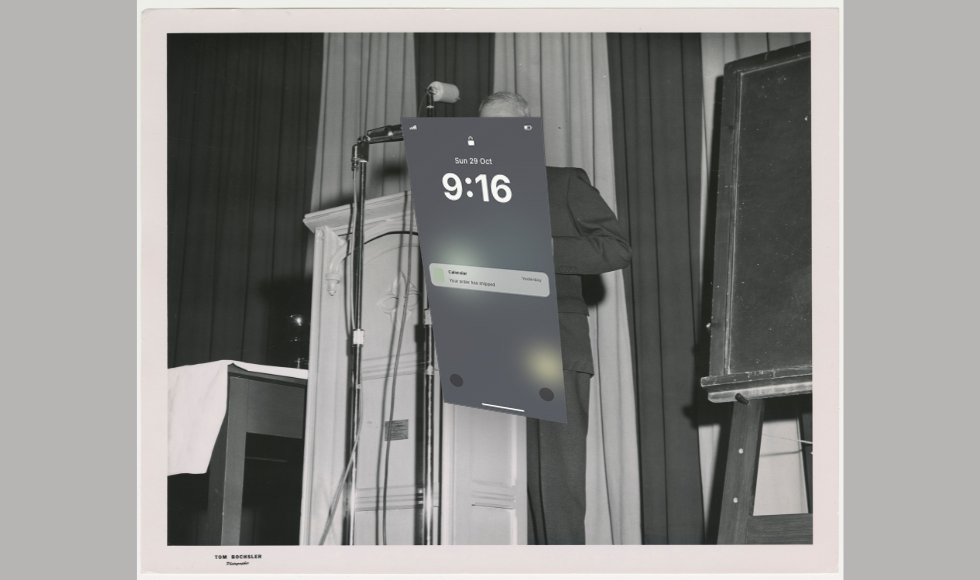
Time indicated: 9:16
